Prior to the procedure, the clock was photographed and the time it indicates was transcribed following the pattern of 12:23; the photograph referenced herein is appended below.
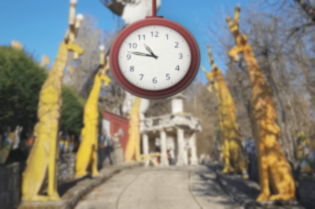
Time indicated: 10:47
